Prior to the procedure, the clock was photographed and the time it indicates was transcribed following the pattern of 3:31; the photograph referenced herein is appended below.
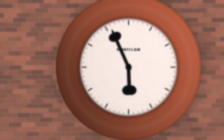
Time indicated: 5:56
